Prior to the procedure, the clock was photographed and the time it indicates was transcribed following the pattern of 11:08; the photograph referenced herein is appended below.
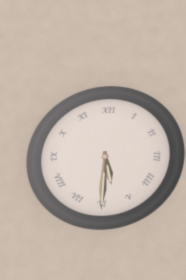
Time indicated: 5:30
